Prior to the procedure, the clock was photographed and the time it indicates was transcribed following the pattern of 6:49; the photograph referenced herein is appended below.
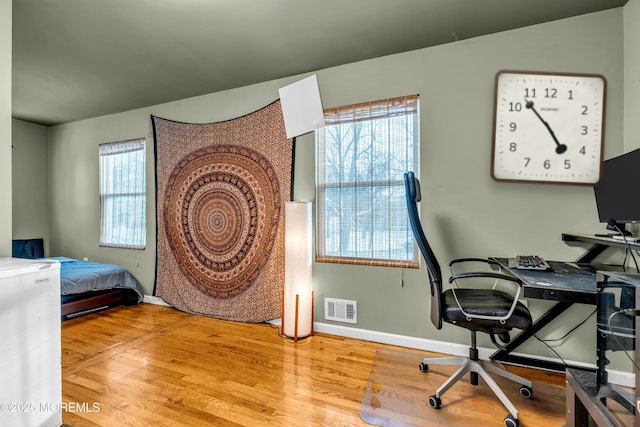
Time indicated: 4:53
